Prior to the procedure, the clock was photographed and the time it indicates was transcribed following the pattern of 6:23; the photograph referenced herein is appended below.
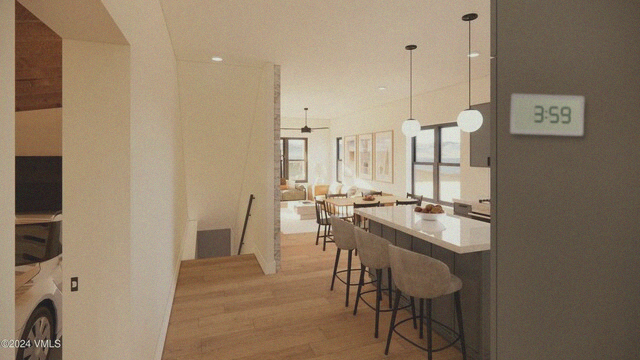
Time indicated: 3:59
